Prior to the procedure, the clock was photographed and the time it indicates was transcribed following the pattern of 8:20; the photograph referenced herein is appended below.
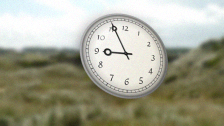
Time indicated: 8:56
